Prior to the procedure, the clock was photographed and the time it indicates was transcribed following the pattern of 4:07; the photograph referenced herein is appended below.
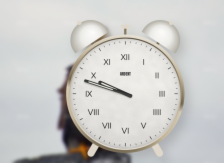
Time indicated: 9:48
